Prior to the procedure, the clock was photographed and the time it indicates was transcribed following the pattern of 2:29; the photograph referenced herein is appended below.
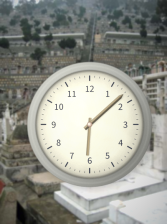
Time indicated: 6:08
